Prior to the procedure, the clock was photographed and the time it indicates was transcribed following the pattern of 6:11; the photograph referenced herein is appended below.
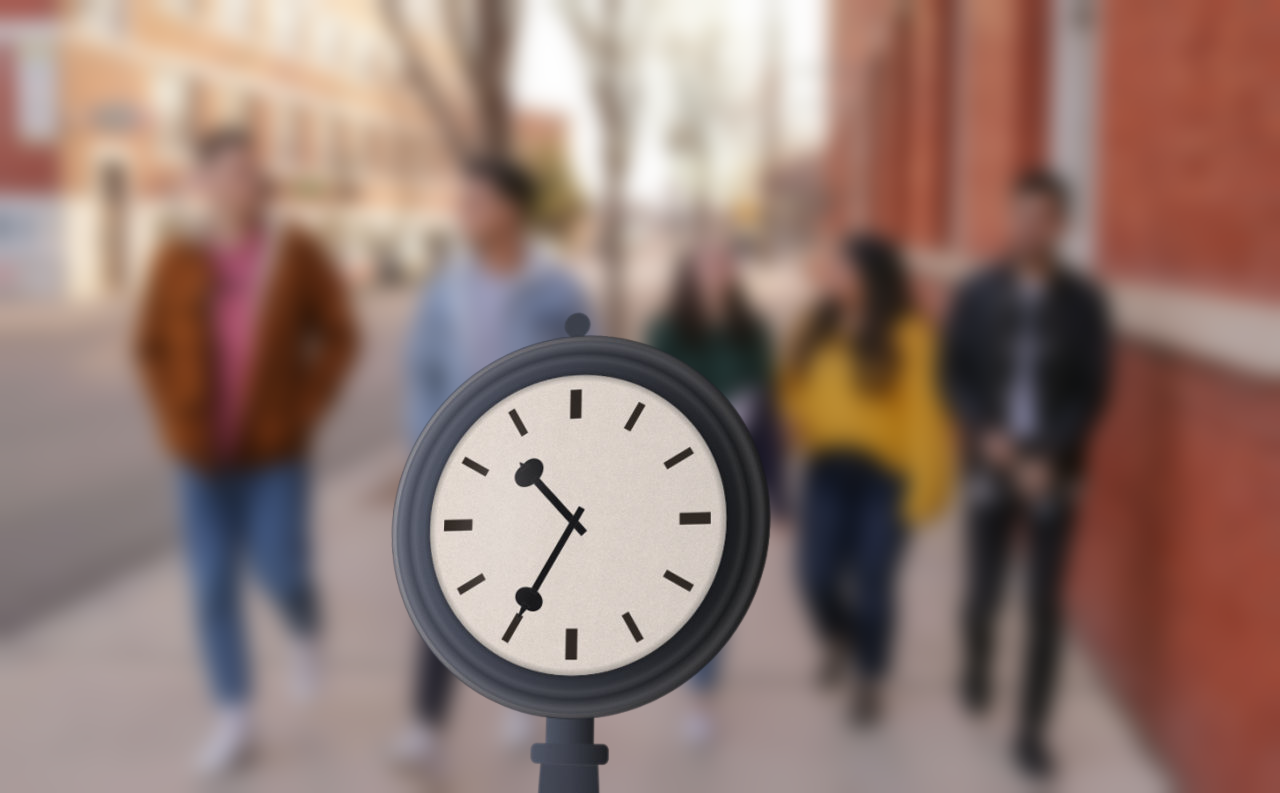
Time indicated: 10:35
